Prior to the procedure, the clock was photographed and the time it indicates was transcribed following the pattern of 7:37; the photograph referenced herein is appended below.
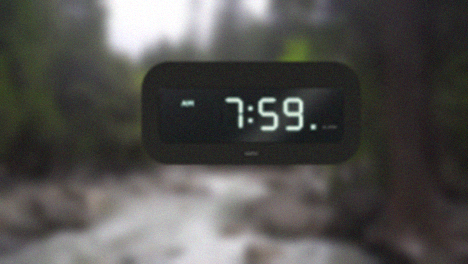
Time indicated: 7:59
